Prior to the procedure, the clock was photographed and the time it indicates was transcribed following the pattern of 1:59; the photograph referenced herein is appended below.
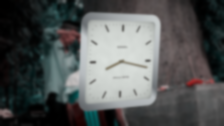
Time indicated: 8:17
